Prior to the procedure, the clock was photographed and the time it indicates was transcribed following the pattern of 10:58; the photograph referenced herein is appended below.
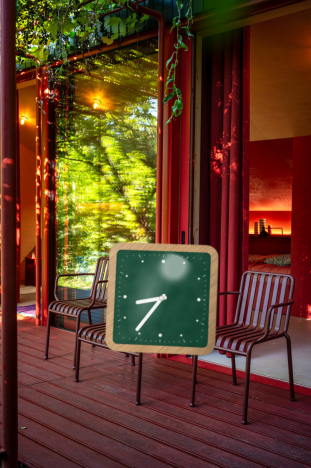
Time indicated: 8:36
